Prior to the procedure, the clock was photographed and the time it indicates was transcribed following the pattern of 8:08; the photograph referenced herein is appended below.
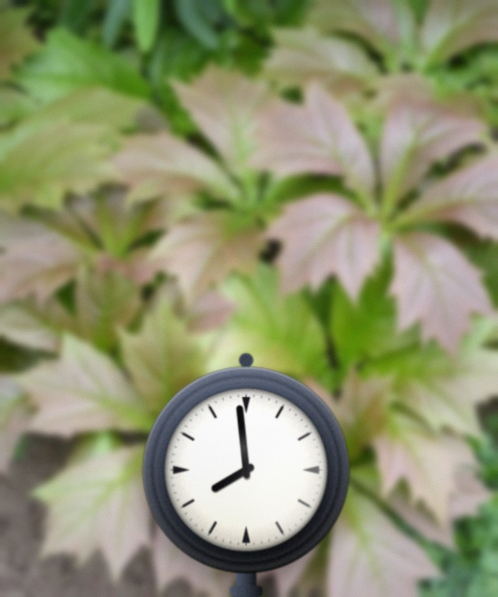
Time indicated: 7:59
